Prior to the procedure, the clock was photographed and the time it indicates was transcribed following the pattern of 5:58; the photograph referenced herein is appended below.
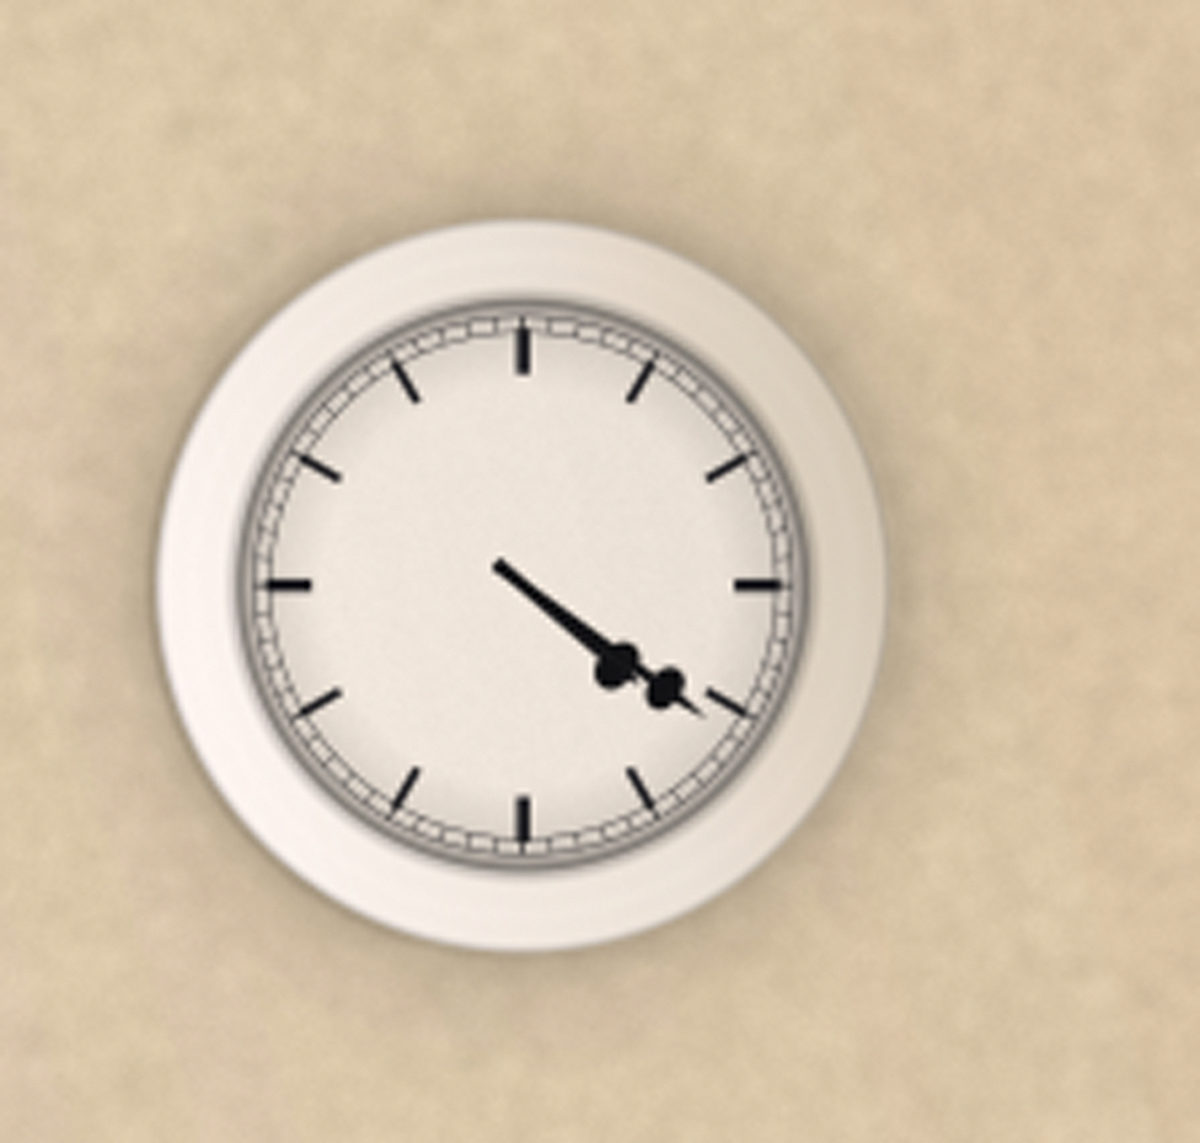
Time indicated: 4:21
